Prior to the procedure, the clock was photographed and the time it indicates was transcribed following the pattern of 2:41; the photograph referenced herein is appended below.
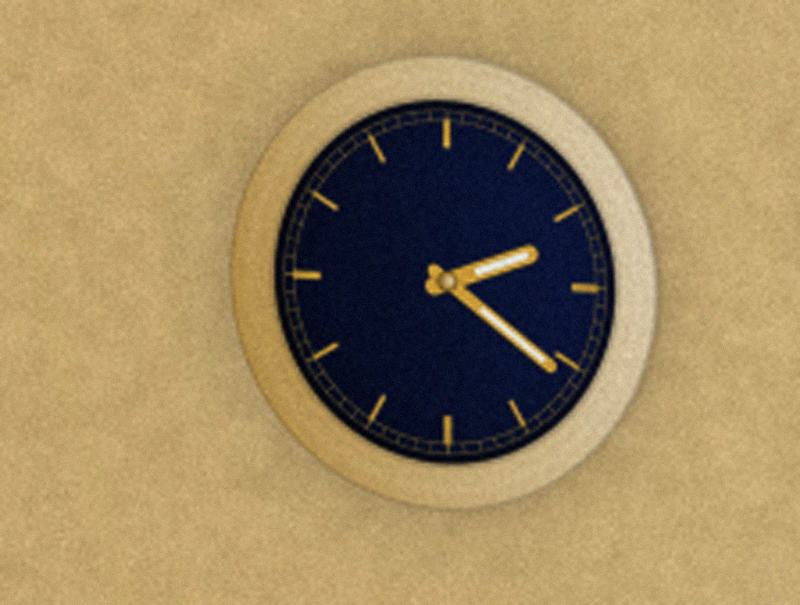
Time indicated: 2:21
